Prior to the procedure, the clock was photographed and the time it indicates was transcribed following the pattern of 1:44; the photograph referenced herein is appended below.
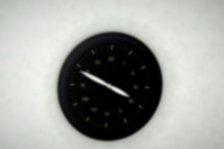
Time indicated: 3:49
